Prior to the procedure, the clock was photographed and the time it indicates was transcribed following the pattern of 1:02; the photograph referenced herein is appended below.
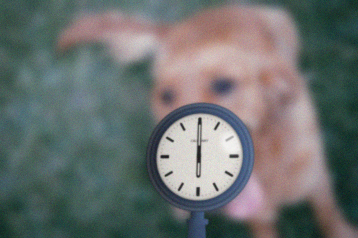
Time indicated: 6:00
